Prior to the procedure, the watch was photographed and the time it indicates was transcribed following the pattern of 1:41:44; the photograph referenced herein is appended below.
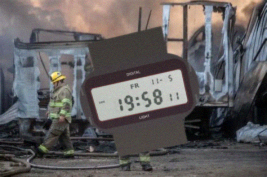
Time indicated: 19:58:11
